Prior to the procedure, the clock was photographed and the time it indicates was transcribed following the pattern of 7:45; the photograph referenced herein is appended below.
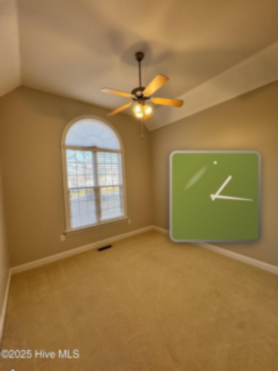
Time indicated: 1:16
